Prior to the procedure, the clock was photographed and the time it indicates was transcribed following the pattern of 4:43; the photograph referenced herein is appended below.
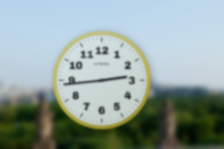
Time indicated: 2:44
